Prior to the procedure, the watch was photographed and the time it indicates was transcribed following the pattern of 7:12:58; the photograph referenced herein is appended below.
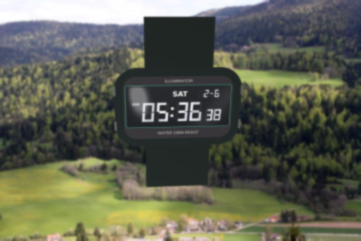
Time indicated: 5:36:38
